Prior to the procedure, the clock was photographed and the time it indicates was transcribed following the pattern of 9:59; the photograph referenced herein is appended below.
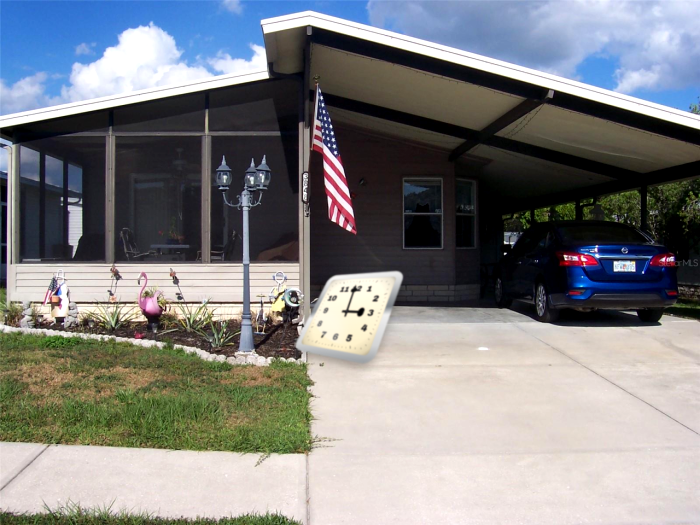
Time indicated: 2:59
